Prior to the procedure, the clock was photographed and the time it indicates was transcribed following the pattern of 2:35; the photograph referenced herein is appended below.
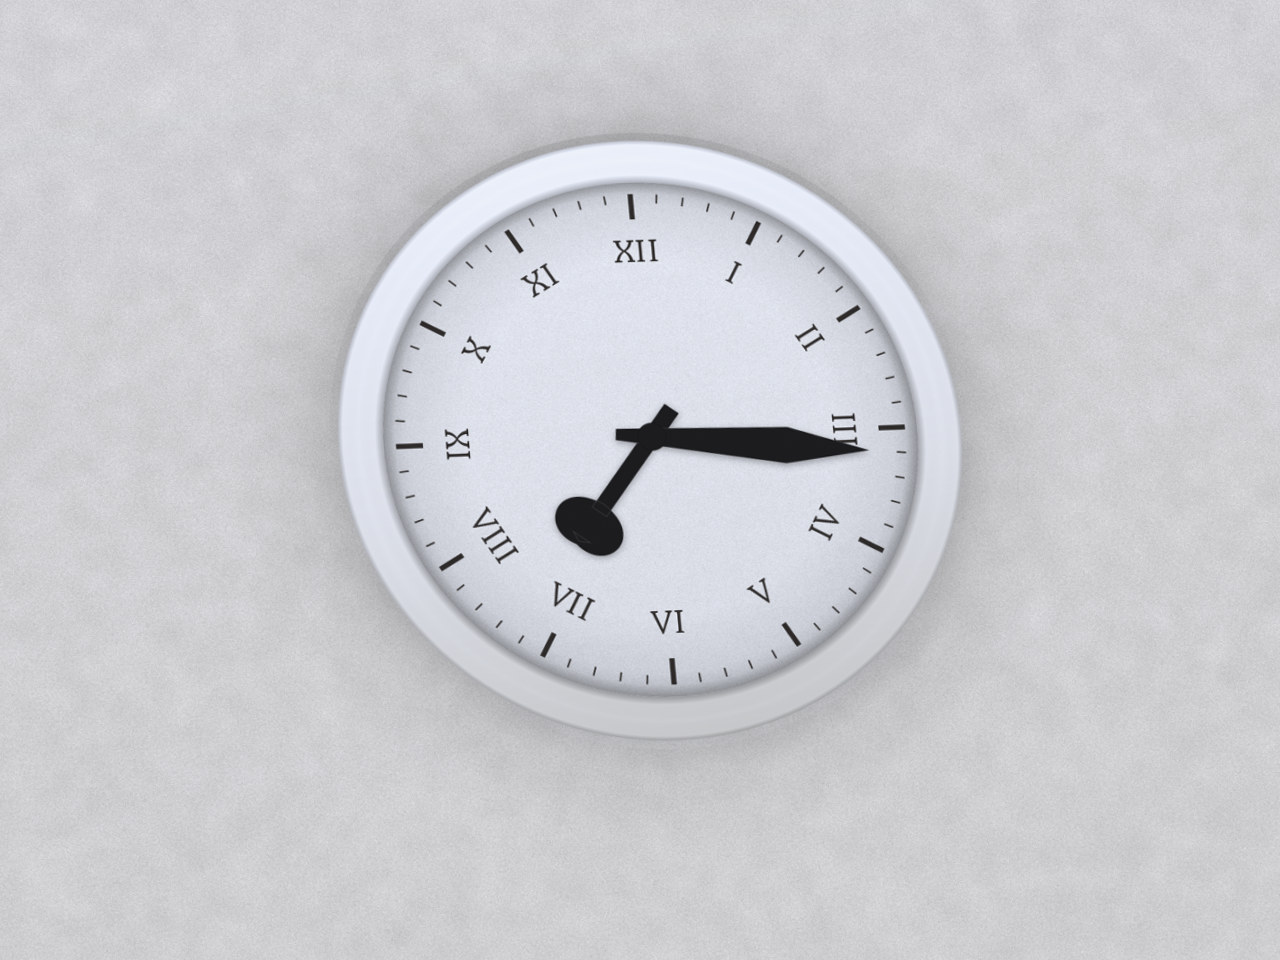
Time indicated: 7:16
